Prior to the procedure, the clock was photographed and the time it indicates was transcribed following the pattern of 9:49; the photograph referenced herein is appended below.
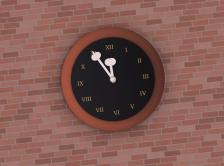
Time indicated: 11:55
